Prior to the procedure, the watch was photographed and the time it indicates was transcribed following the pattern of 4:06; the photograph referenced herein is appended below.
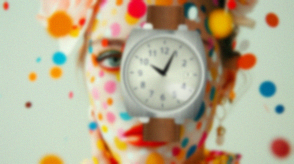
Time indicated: 10:04
